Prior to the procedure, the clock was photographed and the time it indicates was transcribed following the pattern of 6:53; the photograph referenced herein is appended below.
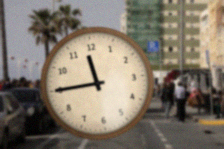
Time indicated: 11:45
